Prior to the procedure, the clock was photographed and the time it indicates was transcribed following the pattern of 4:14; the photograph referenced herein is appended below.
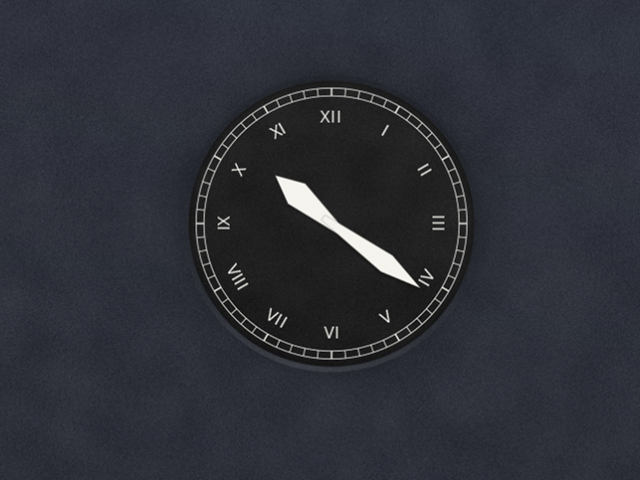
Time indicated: 10:21
